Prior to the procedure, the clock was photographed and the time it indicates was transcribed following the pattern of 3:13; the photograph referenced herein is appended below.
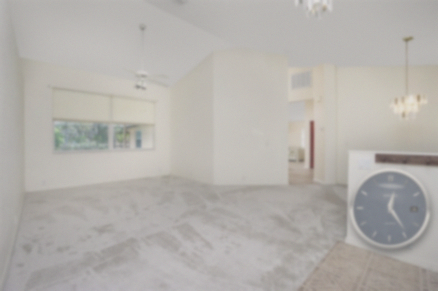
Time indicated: 12:24
